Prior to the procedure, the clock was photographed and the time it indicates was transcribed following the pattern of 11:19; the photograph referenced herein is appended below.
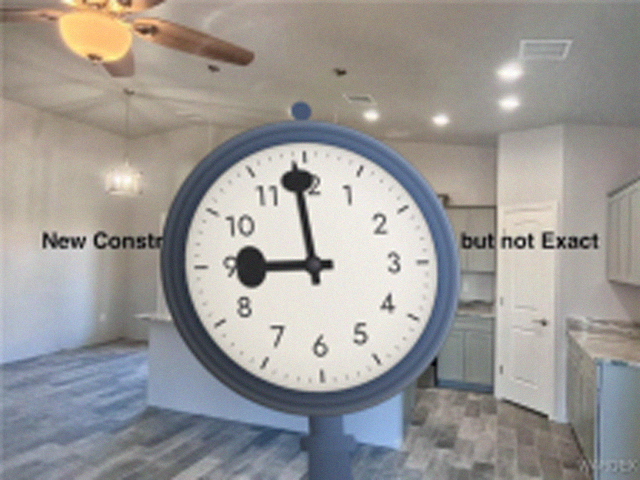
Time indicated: 8:59
